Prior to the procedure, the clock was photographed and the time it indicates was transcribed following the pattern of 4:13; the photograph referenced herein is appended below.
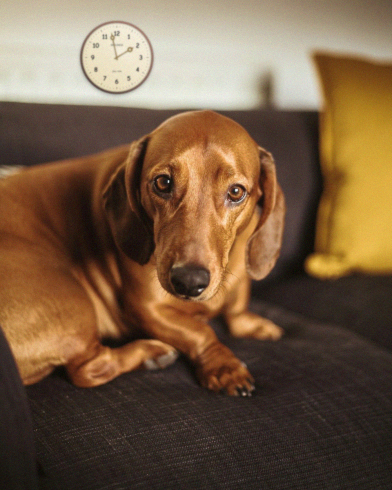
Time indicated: 1:58
